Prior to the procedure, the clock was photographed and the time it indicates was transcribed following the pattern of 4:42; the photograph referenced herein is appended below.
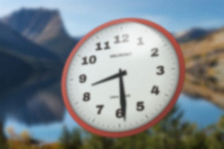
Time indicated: 8:29
